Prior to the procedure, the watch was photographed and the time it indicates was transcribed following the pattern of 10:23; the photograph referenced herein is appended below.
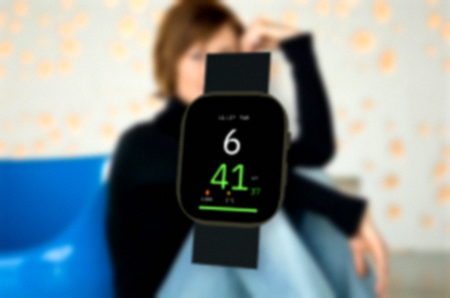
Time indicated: 6:41
